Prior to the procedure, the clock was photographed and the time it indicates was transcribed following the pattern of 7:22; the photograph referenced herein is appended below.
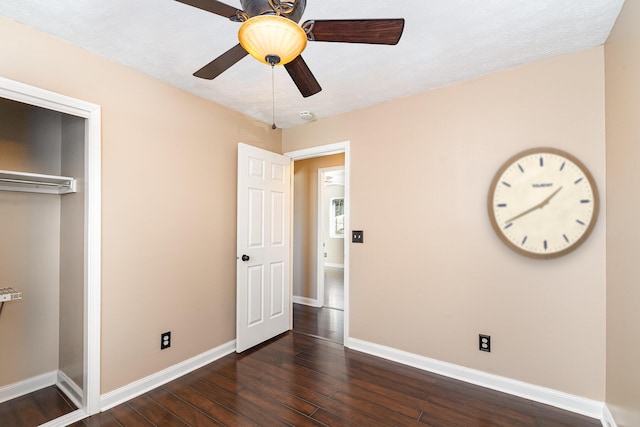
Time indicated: 1:41
